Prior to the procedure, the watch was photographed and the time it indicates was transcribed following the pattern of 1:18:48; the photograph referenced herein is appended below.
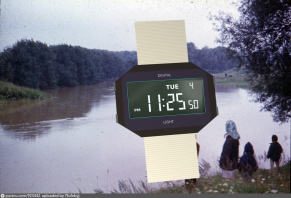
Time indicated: 11:25:50
